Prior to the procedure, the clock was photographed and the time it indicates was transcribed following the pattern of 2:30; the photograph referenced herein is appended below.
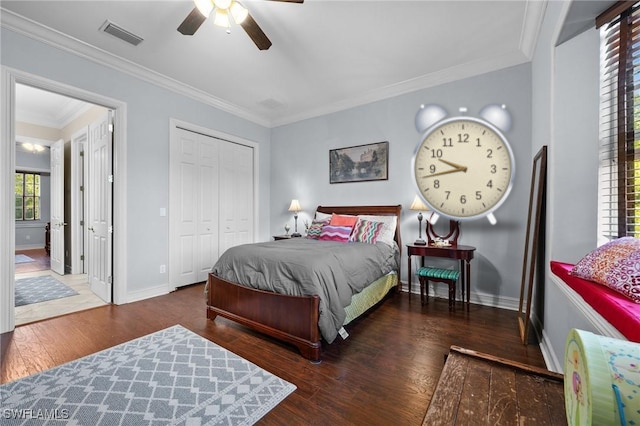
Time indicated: 9:43
